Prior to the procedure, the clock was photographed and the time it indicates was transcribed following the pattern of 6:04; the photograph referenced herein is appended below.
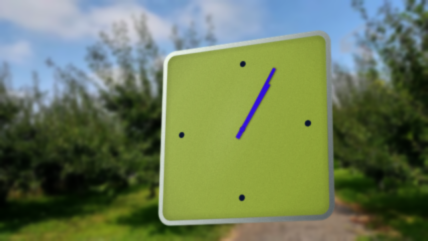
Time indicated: 1:05
